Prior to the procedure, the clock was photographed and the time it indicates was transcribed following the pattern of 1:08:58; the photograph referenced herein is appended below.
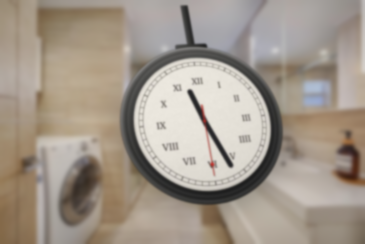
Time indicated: 11:26:30
